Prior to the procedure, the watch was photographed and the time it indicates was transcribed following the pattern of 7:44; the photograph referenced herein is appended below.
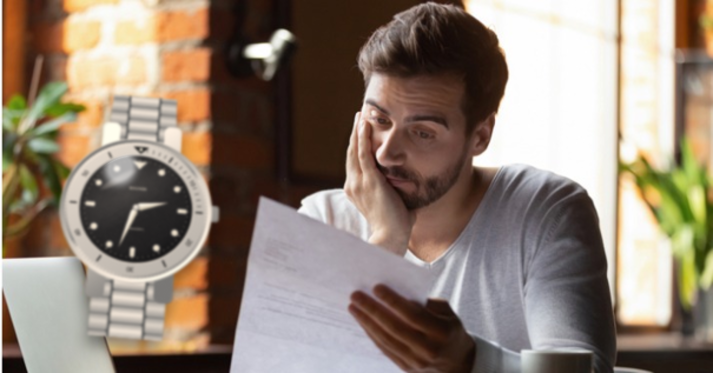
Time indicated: 2:33
